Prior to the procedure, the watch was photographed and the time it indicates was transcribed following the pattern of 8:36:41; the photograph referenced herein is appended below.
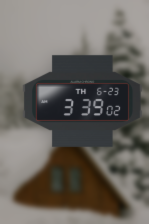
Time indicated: 3:39:02
